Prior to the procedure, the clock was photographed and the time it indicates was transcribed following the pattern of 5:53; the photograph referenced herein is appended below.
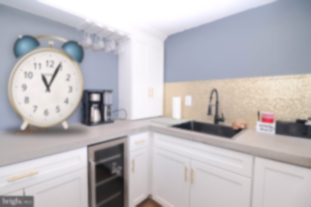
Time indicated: 11:04
